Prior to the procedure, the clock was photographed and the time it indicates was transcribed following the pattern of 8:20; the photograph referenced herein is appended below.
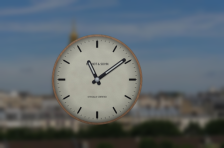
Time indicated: 11:09
